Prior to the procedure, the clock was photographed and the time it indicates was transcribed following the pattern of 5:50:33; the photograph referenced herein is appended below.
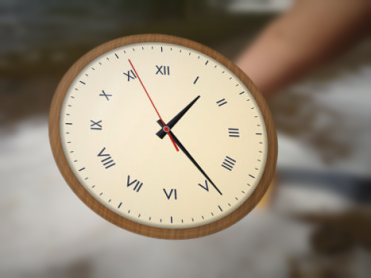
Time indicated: 1:23:56
